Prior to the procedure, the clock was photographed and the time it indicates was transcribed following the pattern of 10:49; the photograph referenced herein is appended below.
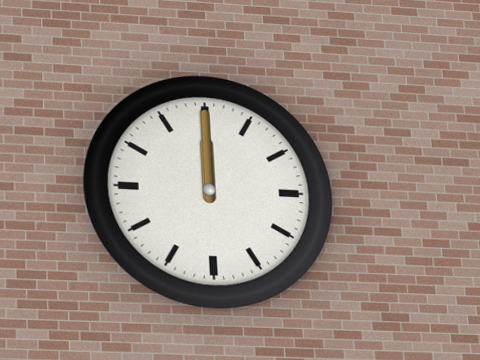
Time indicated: 12:00
